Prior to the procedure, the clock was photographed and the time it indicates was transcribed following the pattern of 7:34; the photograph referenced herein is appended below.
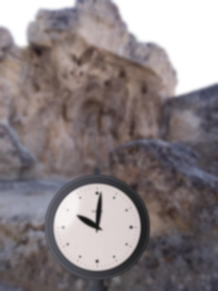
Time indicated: 10:01
